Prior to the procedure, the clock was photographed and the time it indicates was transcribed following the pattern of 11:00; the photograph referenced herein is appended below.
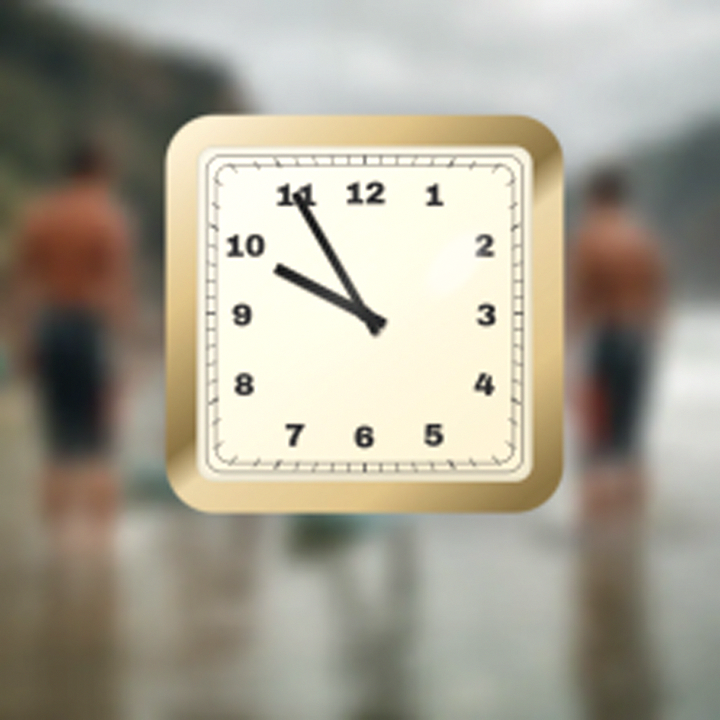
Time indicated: 9:55
